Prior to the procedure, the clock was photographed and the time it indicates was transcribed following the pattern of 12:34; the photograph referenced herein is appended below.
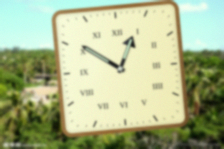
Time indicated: 12:51
